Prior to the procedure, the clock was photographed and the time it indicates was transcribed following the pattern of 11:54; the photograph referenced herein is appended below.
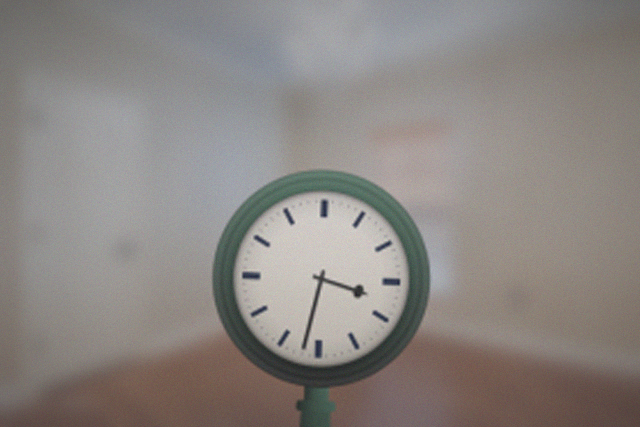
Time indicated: 3:32
